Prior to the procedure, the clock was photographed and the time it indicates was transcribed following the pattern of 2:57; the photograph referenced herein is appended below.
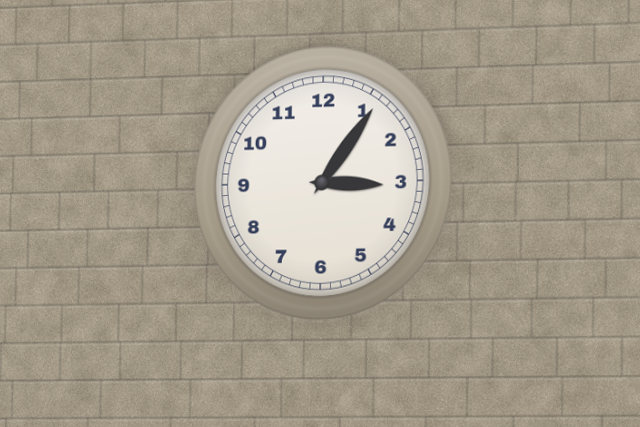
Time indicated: 3:06
